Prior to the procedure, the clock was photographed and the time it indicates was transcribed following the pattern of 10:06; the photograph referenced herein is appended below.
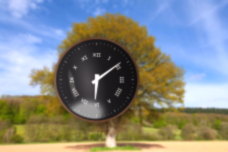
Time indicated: 6:09
